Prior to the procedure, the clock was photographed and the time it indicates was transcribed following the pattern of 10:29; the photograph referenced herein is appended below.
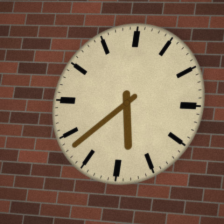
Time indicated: 5:38
